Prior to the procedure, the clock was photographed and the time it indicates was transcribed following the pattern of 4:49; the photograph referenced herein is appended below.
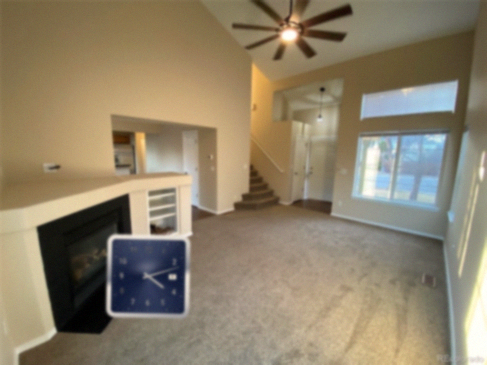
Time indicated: 4:12
